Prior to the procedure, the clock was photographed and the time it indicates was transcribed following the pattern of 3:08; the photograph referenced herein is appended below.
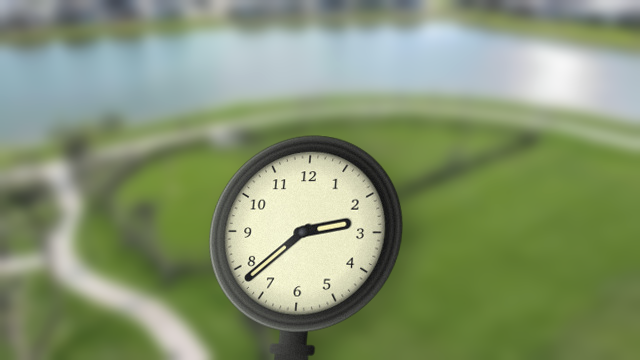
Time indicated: 2:38
